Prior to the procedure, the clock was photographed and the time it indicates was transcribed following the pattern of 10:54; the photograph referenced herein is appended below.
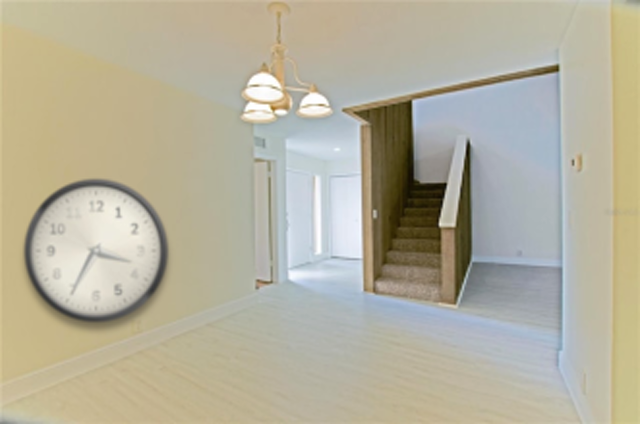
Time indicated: 3:35
